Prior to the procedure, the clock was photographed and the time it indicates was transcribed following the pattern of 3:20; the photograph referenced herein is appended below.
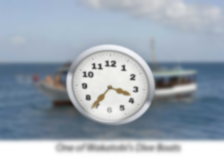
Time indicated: 3:36
